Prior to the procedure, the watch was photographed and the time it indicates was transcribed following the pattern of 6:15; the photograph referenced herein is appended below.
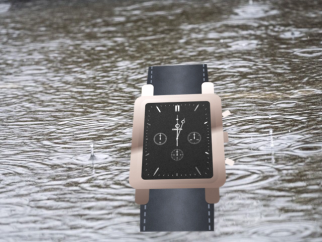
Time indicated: 12:03
